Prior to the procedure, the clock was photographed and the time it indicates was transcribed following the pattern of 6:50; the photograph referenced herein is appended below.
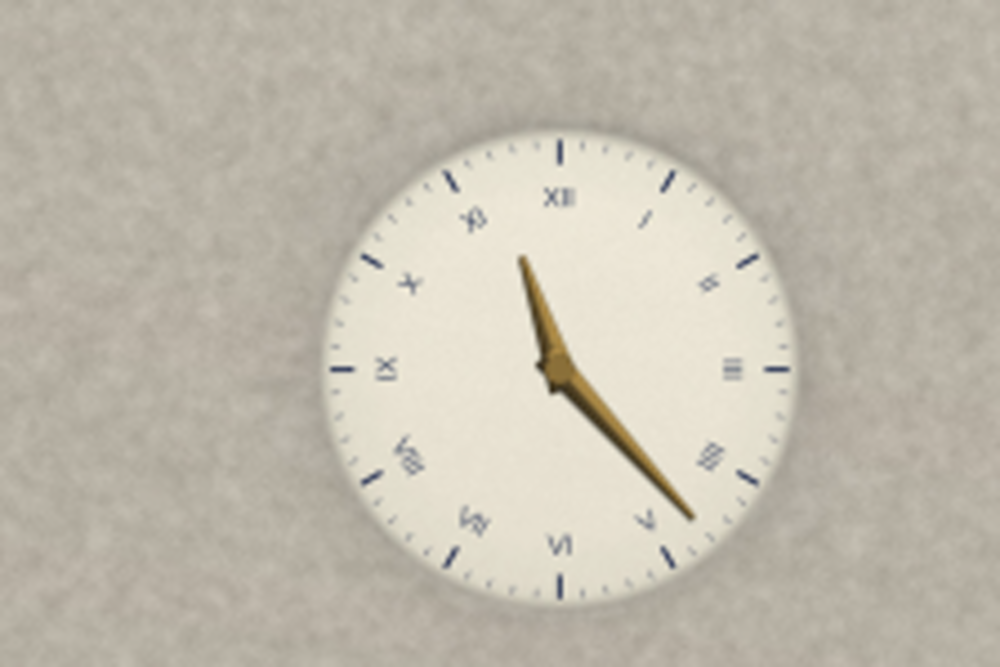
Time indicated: 11:23
